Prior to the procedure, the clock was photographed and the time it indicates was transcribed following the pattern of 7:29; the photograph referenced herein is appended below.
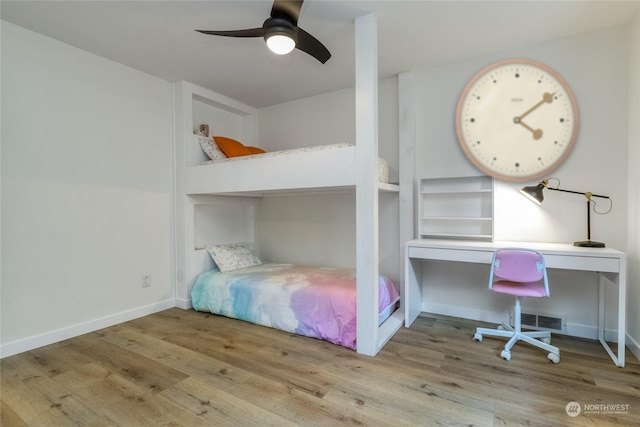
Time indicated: 4:09
